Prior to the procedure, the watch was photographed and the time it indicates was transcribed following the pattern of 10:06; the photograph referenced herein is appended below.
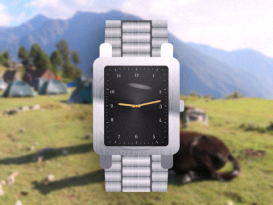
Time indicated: 9:13
